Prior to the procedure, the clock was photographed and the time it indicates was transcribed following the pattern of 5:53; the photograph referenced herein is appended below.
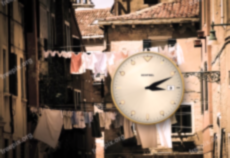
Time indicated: 3:11
